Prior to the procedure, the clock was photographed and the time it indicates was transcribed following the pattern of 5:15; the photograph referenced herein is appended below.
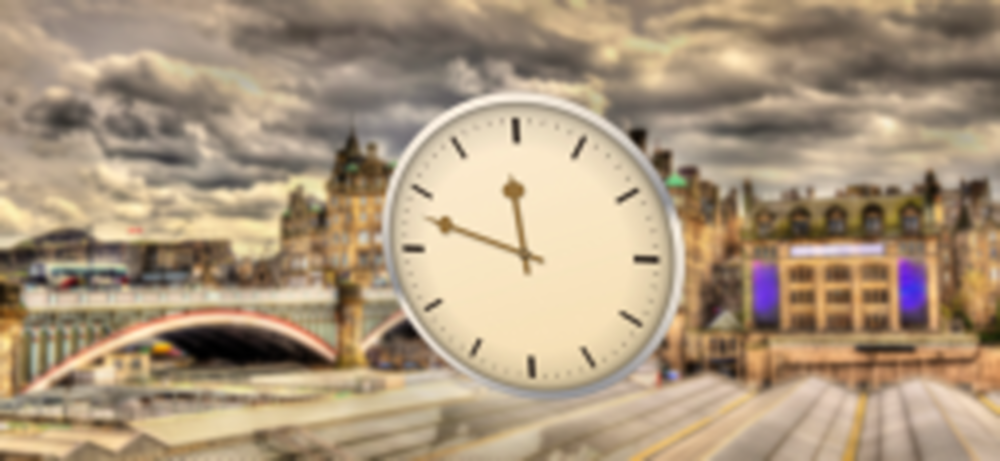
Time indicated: 11:48
